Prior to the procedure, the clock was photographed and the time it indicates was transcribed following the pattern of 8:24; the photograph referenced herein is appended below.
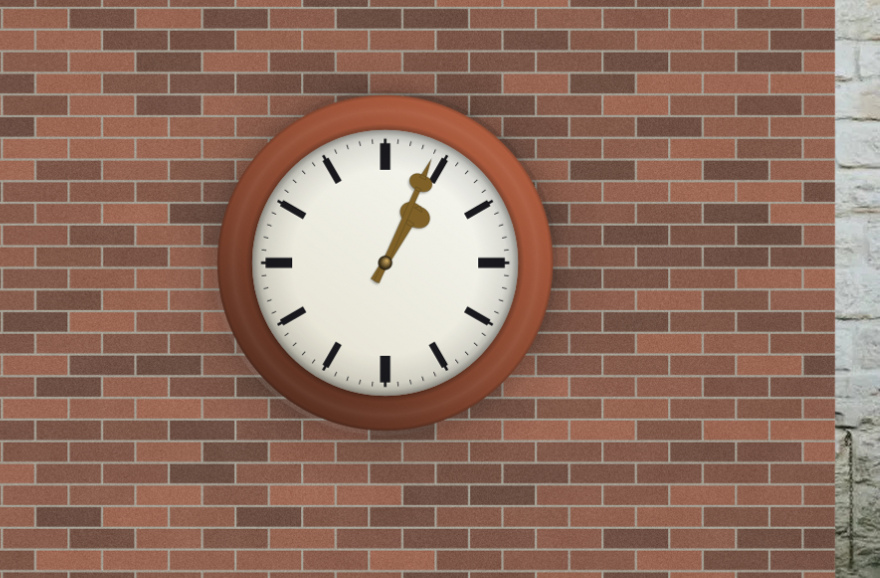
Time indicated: 1:04
